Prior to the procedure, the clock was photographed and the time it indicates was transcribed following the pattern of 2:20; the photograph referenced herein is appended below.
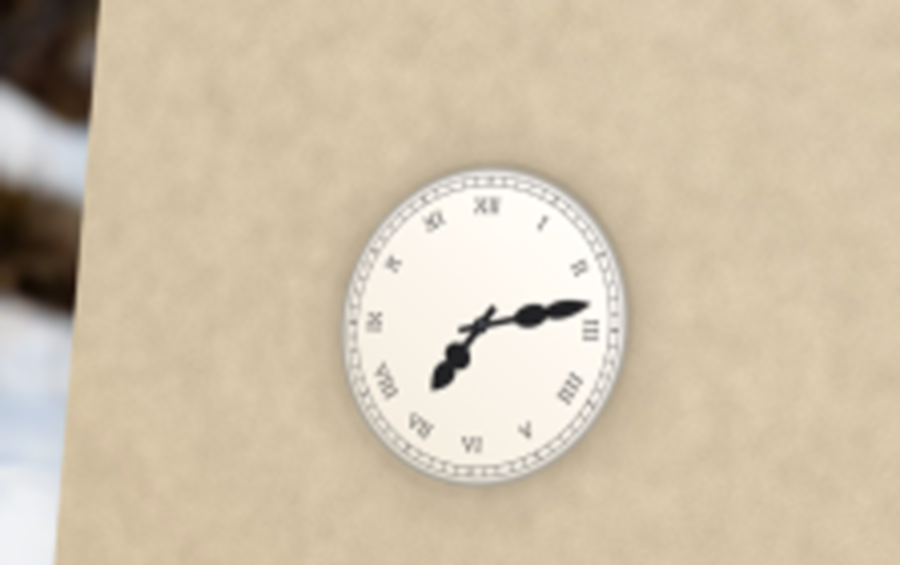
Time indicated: 7:13
